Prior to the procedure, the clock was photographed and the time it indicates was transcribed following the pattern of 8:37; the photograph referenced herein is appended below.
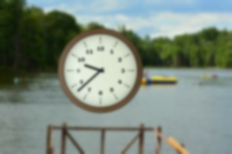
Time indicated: 9:38
